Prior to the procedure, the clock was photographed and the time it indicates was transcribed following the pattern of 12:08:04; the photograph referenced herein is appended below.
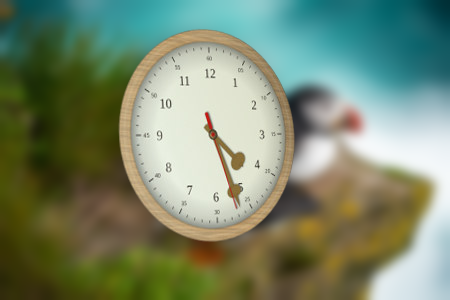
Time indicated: 4:26:27
